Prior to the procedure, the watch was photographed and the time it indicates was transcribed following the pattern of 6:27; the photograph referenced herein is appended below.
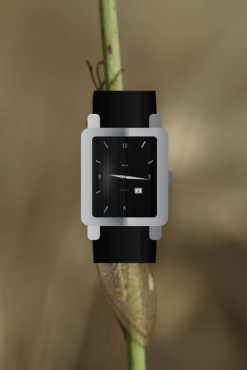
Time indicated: 9:16
